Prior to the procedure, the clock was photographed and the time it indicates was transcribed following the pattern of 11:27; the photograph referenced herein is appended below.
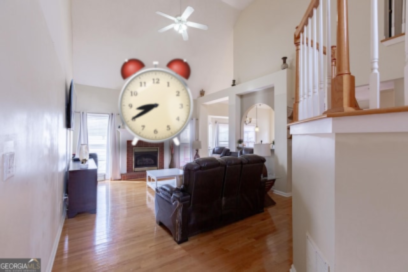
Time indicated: 8:40
